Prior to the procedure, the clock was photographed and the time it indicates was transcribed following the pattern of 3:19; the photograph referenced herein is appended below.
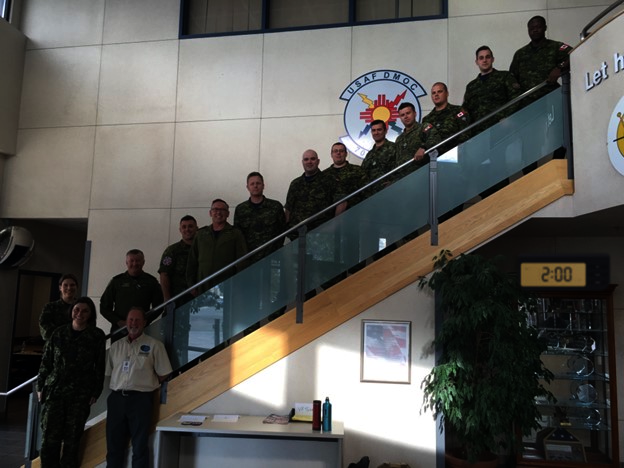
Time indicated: 2:00
